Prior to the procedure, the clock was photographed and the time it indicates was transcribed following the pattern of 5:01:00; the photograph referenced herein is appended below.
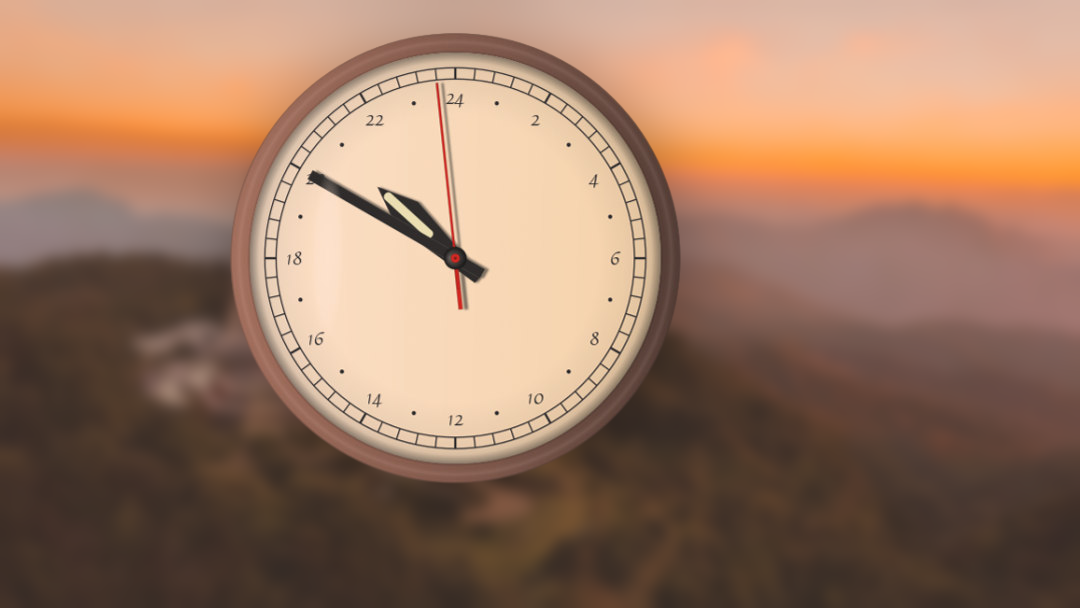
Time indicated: 20:49:59
